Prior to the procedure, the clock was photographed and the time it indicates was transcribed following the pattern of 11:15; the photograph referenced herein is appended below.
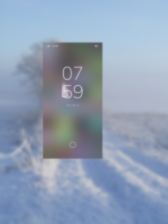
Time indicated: 7:59
